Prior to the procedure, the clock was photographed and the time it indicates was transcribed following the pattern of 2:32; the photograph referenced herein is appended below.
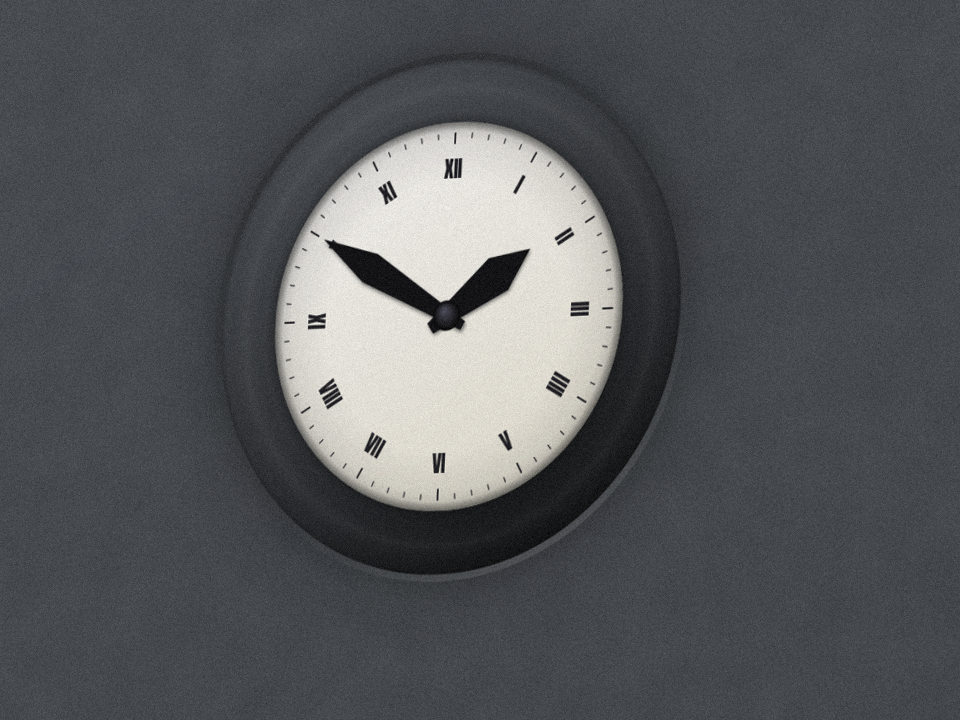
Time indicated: 1:50
